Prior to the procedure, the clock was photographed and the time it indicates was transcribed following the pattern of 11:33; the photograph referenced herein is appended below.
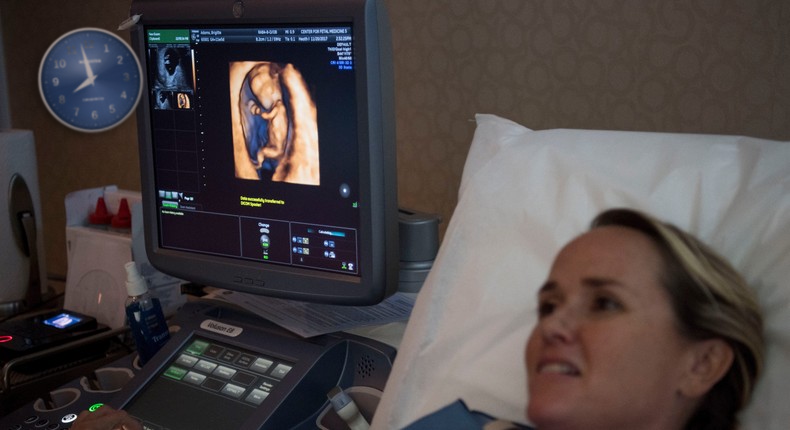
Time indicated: 7:58
